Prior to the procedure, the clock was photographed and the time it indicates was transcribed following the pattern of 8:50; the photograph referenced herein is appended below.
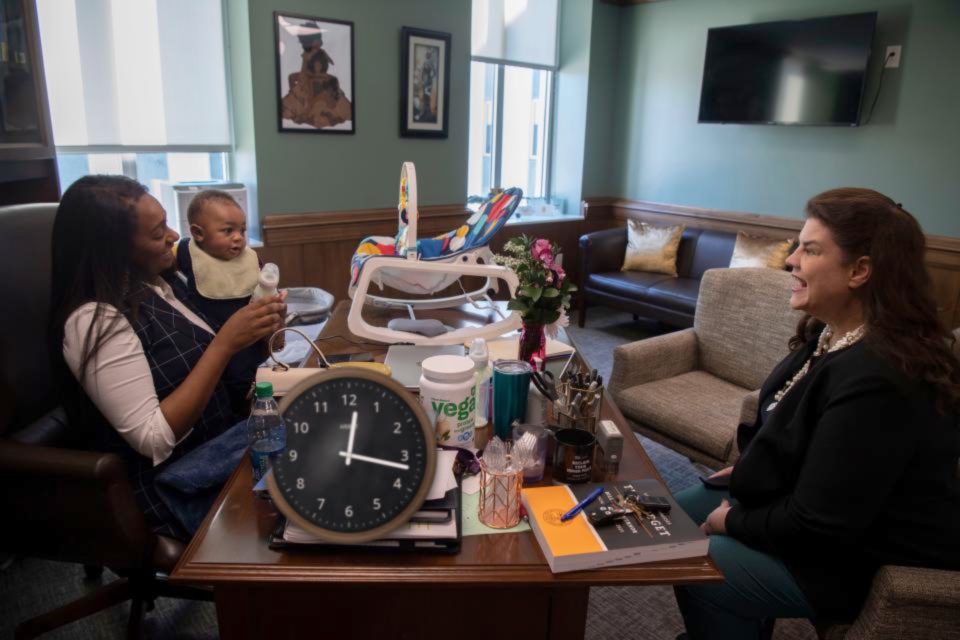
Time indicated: 12:17
